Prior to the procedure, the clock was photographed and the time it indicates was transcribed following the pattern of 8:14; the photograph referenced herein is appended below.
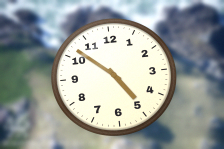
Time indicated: 4:52
